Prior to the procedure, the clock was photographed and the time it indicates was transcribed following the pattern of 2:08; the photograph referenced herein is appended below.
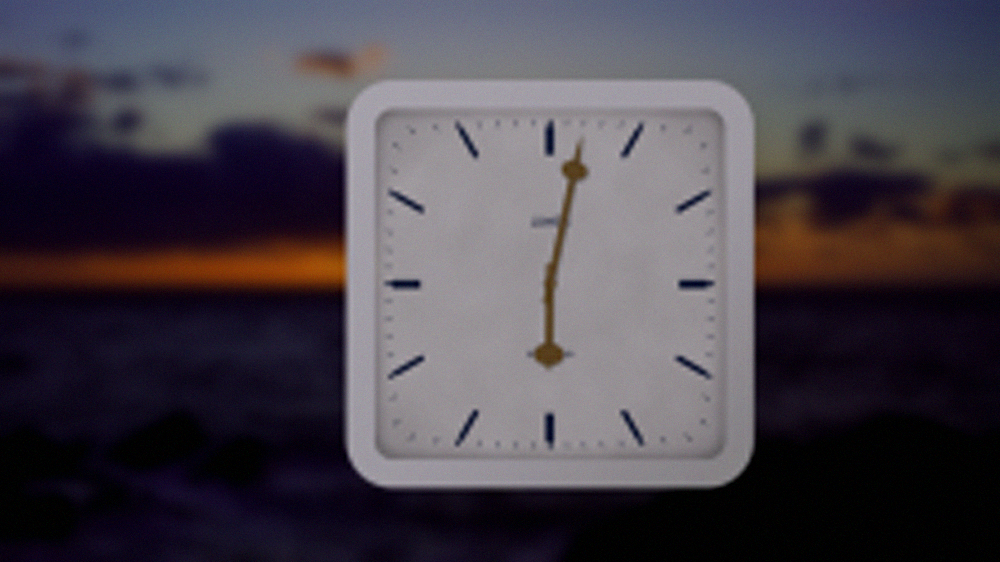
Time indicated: 6:02
